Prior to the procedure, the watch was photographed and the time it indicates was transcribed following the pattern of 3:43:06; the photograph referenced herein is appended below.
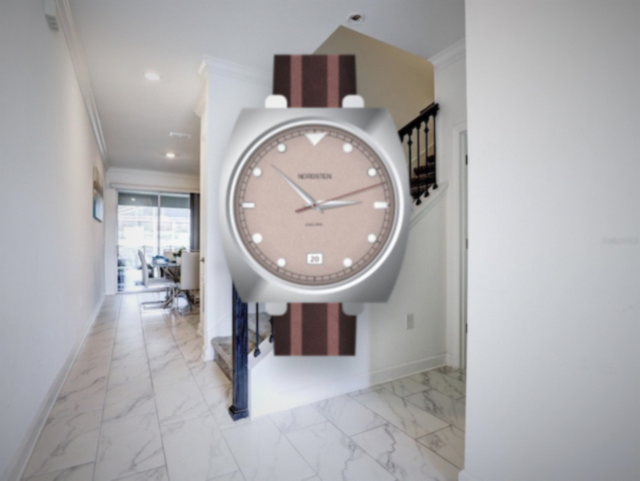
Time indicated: 2:52:12
